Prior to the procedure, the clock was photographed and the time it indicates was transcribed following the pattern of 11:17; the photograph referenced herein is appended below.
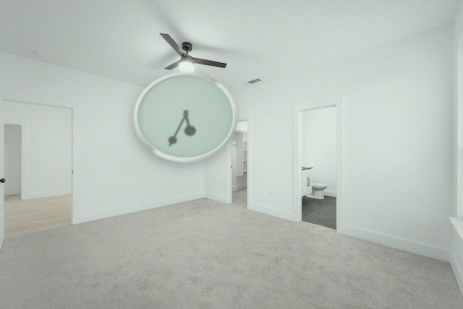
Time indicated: 5:34
